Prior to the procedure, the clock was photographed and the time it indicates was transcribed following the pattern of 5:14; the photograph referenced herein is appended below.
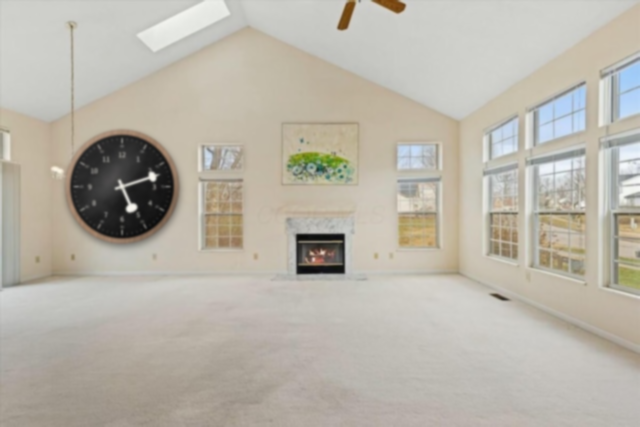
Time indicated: 5:12
